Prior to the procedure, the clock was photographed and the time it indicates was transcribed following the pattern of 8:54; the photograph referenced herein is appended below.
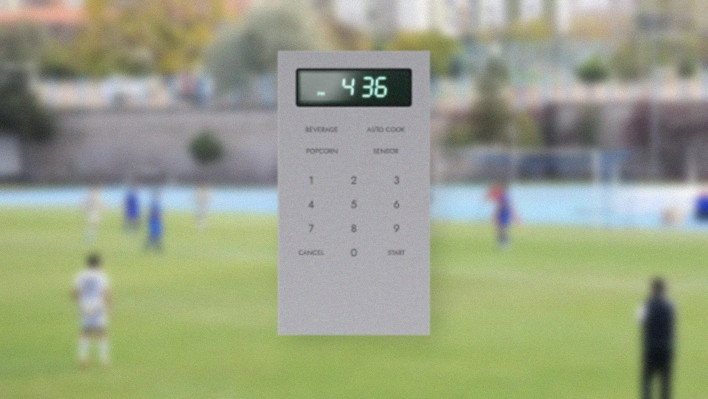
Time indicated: 4:36
